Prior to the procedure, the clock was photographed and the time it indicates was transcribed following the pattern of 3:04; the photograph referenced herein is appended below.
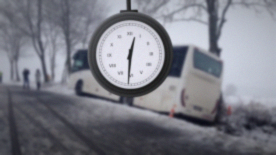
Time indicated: 12:31
